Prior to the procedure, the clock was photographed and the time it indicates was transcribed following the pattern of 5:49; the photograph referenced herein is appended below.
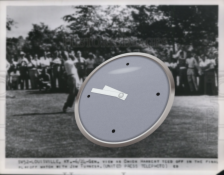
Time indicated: 9:47
